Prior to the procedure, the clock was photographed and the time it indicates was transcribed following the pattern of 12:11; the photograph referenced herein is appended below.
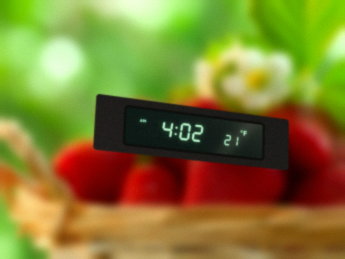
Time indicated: 4:02
